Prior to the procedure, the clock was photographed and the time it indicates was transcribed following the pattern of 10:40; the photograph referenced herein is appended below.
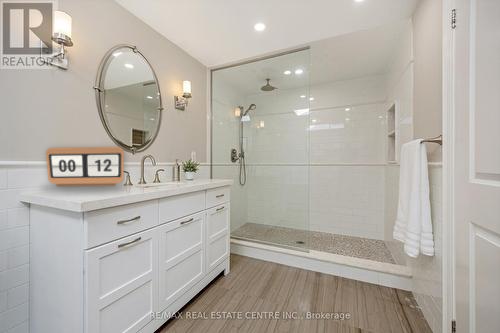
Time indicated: 0:12
